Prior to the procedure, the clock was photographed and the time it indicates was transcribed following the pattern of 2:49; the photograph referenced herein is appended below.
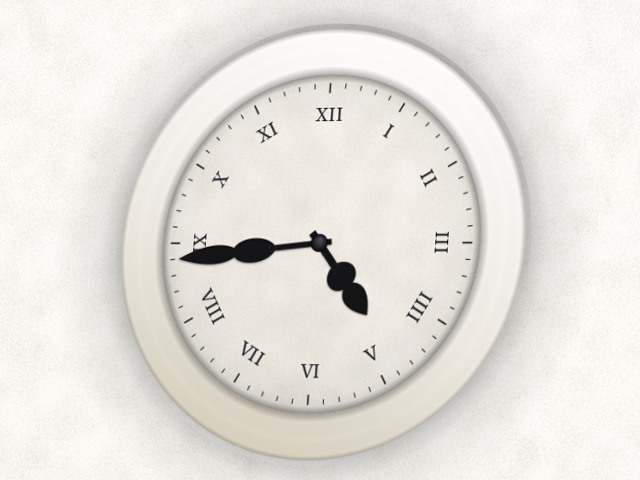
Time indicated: 4:44
